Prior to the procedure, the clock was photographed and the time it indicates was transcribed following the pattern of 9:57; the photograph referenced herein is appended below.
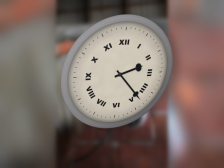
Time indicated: 2:23
